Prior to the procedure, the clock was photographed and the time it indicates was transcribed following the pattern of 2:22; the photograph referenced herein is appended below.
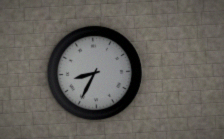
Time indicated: 8:35
